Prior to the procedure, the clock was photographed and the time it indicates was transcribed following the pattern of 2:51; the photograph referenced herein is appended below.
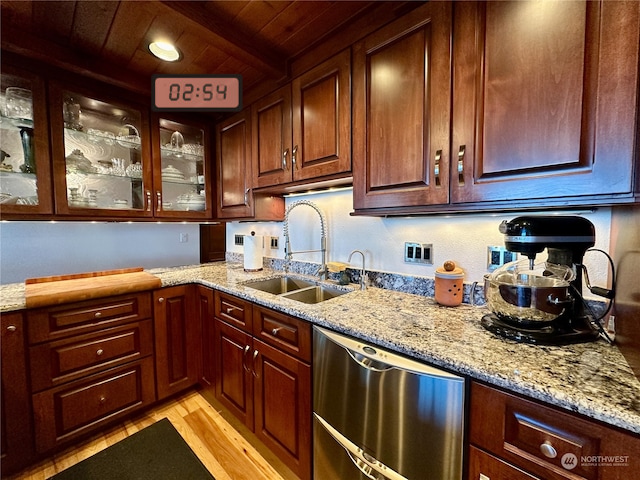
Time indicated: 2:54
